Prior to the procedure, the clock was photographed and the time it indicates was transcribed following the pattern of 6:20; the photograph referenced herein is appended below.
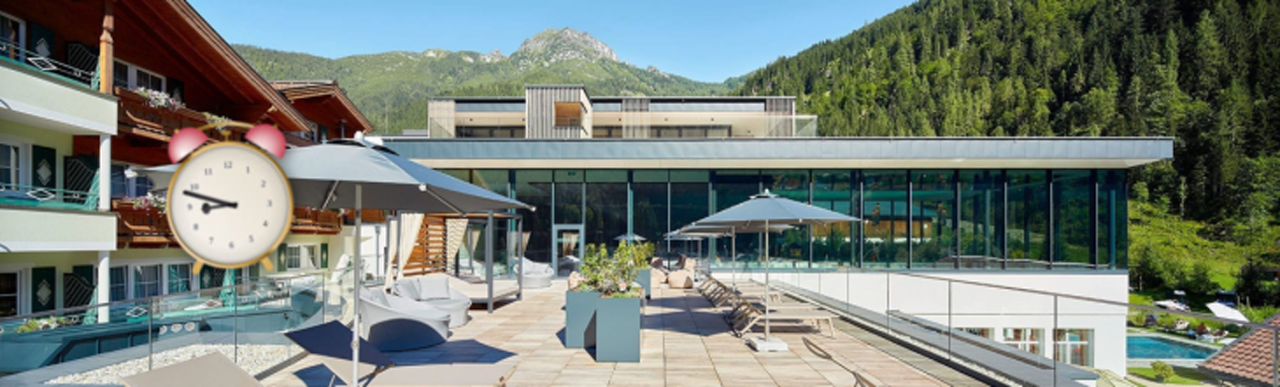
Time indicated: 8:48
